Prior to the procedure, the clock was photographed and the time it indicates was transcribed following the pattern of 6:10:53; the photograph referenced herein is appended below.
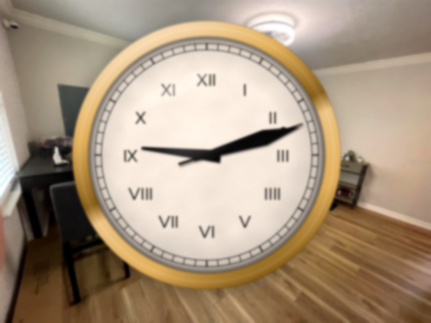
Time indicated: 9:12:12
